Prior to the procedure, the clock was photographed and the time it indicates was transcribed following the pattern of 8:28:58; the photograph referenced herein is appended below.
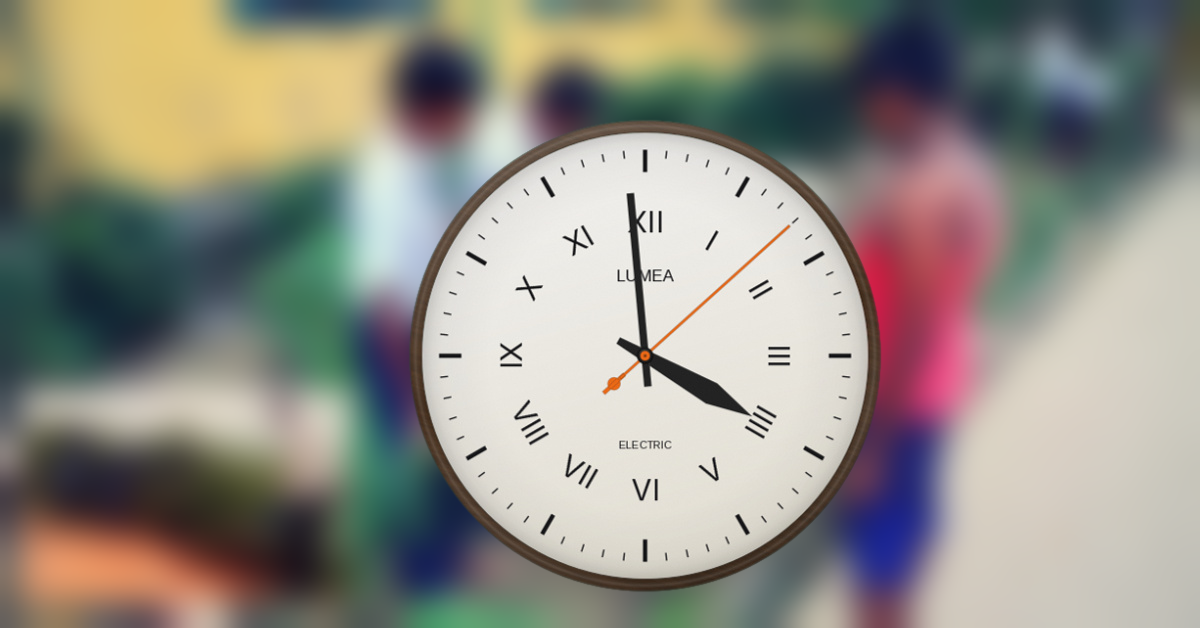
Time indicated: 3:59:08
